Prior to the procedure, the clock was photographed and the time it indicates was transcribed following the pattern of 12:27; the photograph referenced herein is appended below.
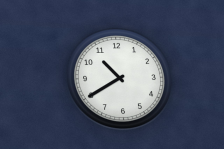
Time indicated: 10:40
